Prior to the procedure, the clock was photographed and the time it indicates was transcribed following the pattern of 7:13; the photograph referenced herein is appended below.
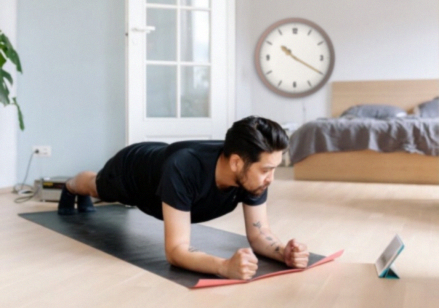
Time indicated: 10:20
